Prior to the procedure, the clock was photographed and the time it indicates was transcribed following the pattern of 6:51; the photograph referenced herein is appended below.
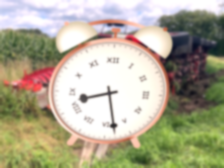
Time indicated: 8:28
